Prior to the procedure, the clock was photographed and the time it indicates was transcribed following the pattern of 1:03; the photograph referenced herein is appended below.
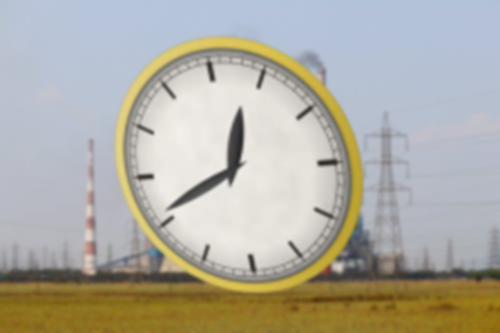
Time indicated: 12:41
